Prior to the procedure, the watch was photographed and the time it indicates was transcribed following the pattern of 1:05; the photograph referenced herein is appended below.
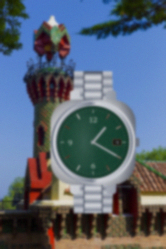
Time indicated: 1:20
